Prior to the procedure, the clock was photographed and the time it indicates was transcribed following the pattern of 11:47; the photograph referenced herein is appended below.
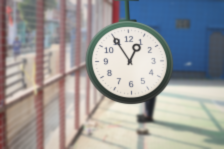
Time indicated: 12:55
